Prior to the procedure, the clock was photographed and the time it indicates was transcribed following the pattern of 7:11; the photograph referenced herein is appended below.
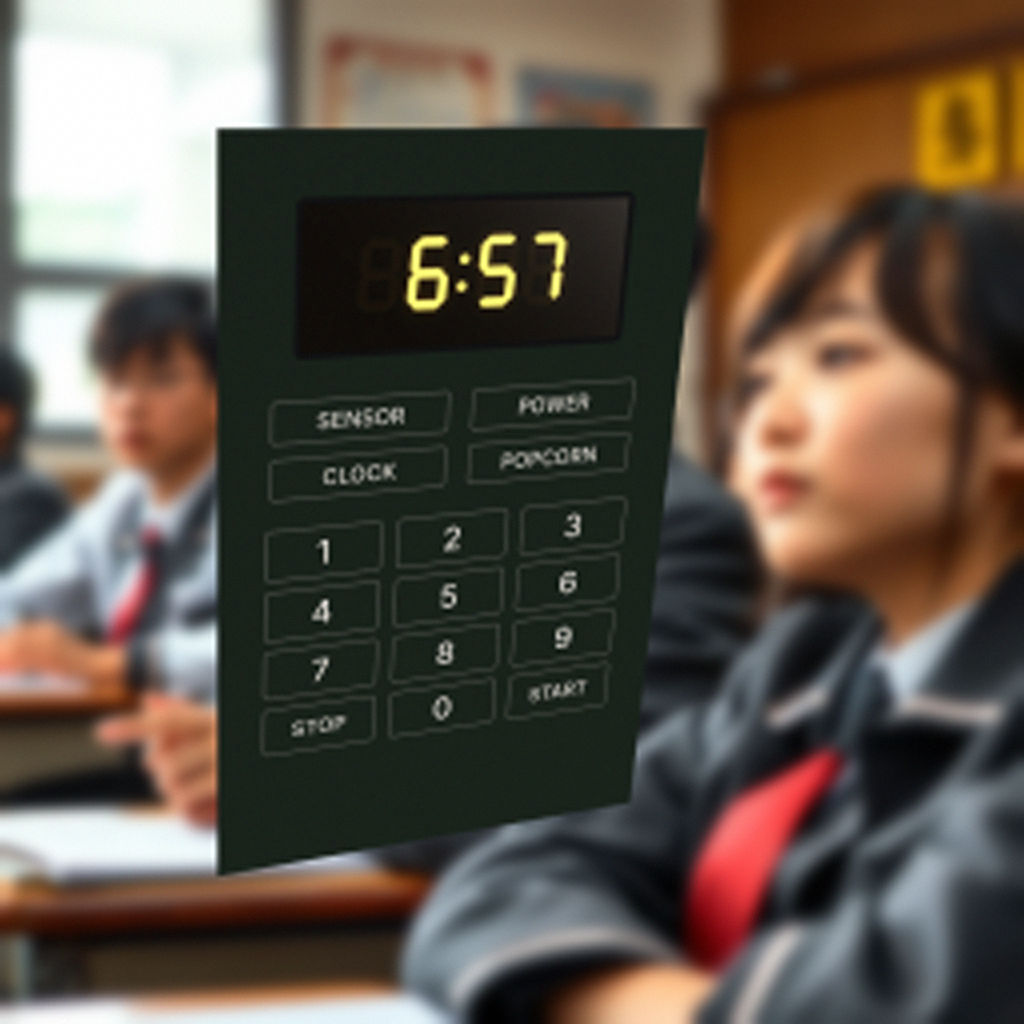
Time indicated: 6:57
